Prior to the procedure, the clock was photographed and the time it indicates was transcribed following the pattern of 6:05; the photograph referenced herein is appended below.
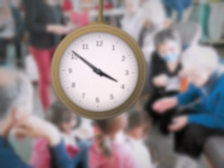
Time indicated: 3:51
